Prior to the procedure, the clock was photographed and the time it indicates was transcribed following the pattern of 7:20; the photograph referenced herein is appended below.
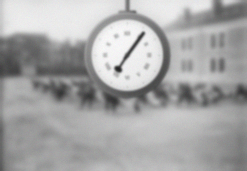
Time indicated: 7:06
